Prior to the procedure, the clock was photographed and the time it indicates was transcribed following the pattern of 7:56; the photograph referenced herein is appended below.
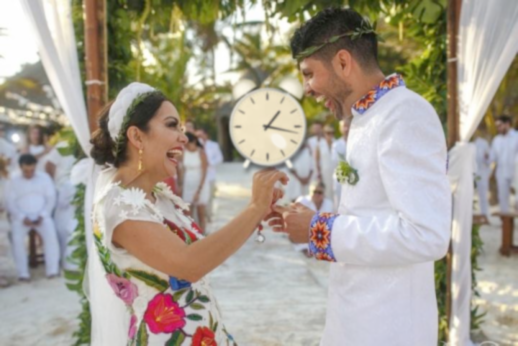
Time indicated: 1:17
